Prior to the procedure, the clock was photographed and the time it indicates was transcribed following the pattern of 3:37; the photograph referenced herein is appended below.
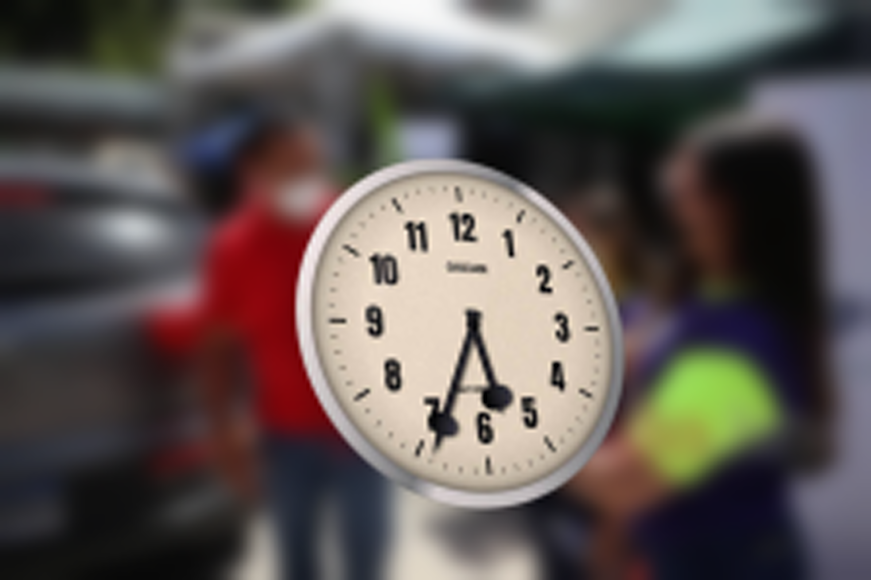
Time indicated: 5:34
